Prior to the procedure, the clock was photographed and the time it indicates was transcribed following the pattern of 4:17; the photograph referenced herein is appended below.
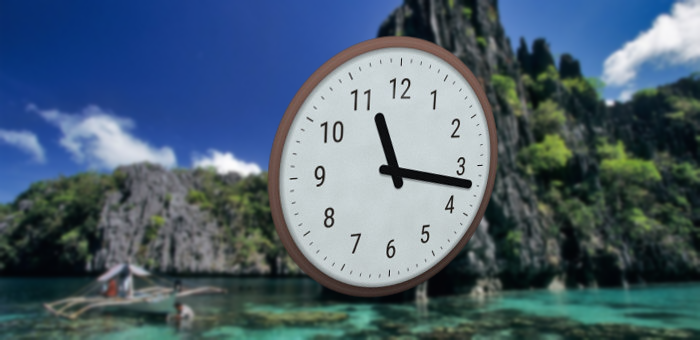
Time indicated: 11:17
